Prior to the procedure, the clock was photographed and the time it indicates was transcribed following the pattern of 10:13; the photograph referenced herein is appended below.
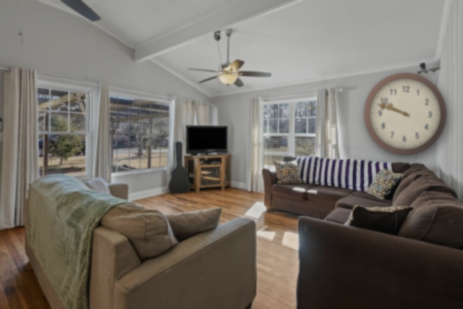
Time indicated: 9:48
